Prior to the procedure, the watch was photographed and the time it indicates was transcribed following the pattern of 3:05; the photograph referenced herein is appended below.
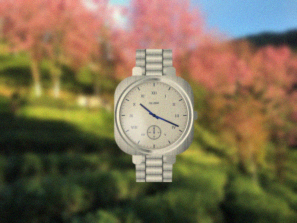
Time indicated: 10:19
